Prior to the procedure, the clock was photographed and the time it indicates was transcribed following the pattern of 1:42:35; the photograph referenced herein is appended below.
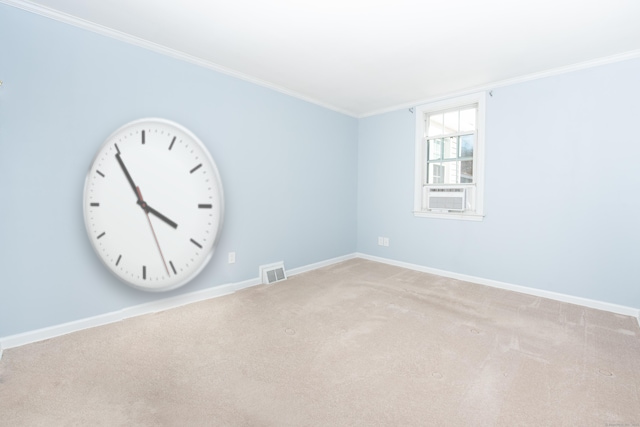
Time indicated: 3:54:26
